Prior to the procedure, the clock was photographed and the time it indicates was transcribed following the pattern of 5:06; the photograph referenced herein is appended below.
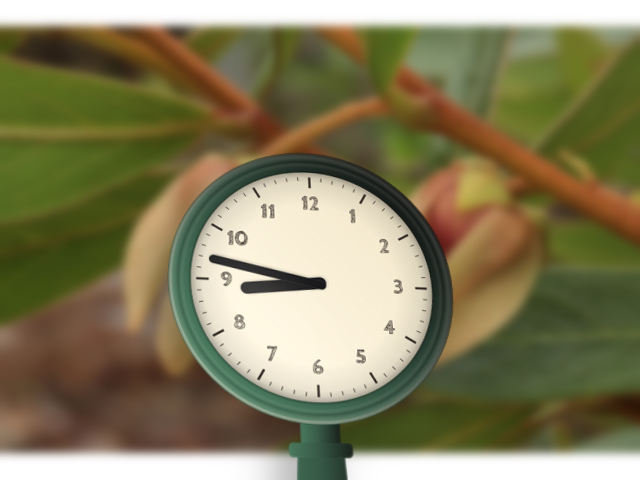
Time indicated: 8:47
